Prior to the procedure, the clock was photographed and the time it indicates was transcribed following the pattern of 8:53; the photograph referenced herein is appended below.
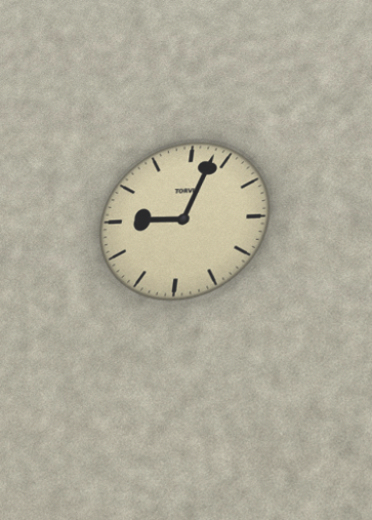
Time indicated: 9:03
